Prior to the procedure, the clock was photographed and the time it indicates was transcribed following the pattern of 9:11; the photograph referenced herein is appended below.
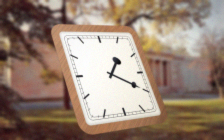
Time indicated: 1:20
